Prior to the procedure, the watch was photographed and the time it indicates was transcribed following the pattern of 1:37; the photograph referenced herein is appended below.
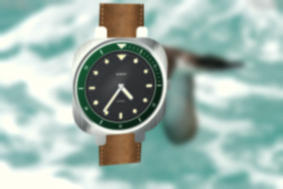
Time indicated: 4:36
